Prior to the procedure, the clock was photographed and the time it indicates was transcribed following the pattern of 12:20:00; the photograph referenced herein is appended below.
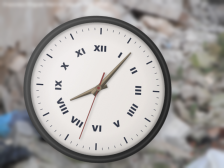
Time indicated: 8:06:33
